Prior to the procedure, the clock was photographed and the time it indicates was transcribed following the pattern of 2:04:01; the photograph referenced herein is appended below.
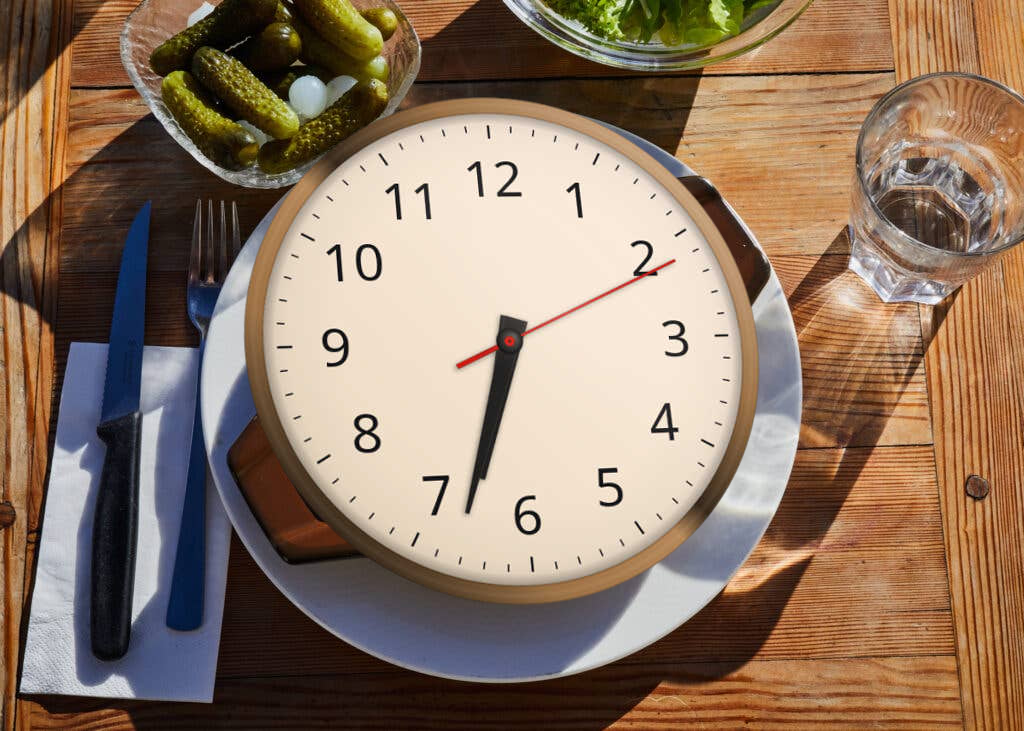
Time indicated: 6:33:11
